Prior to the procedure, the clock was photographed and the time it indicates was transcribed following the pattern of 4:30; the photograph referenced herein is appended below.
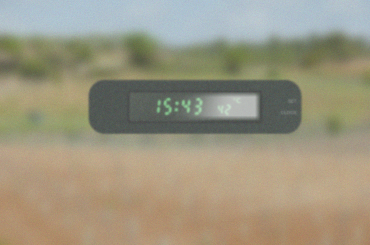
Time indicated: 15:43
